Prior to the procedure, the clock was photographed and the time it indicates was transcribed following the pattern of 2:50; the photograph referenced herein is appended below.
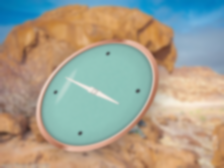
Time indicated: 3:49
